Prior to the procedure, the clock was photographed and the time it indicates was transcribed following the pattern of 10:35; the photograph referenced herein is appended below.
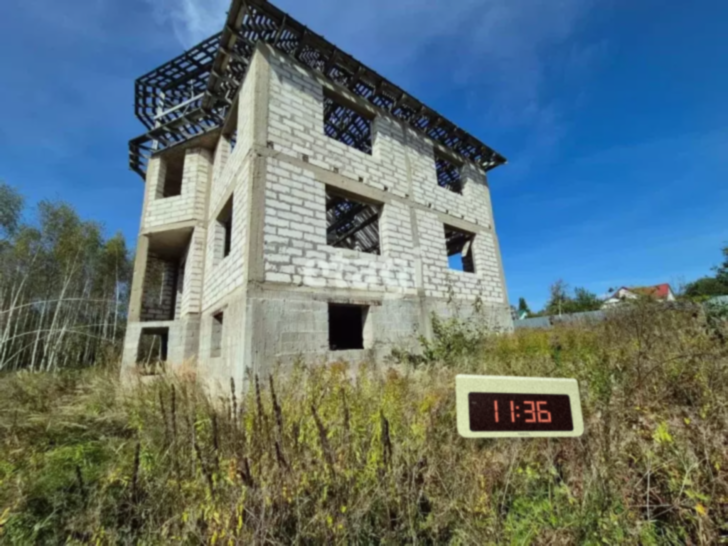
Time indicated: 11:36
